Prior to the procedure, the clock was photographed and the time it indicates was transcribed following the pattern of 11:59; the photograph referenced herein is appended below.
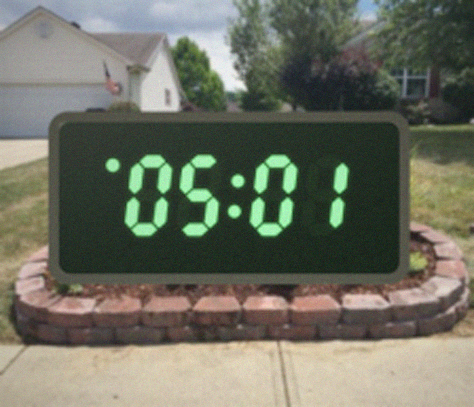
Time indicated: 5:01
